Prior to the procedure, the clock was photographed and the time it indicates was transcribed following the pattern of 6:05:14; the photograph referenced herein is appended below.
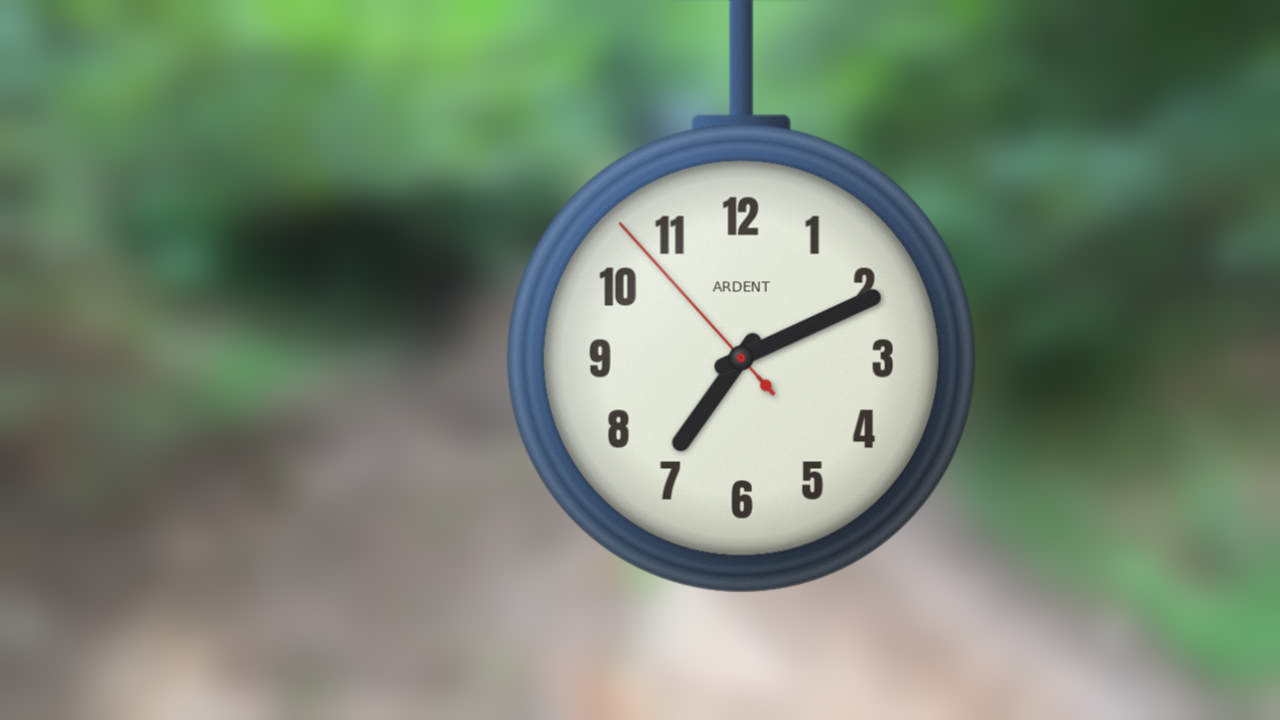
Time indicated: 7:10:53
